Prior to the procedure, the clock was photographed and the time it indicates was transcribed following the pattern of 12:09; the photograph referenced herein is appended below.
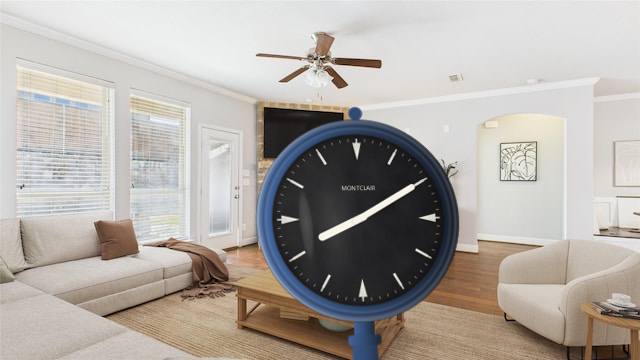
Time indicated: 8:10
